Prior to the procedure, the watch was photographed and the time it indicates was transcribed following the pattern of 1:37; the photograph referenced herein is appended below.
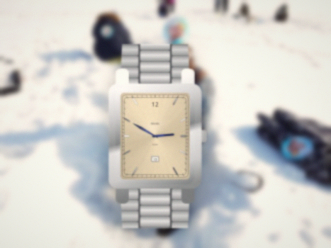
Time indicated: 2:50
